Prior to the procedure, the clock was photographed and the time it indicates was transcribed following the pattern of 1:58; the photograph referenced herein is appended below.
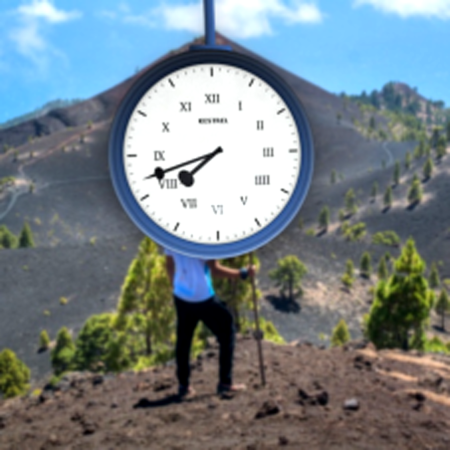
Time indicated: 7:42
